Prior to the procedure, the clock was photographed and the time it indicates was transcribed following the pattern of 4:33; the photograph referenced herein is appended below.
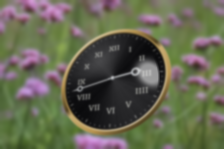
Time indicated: 2:43
